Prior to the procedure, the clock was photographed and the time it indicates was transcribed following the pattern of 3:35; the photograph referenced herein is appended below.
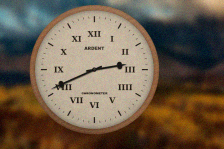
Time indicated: 2:41
